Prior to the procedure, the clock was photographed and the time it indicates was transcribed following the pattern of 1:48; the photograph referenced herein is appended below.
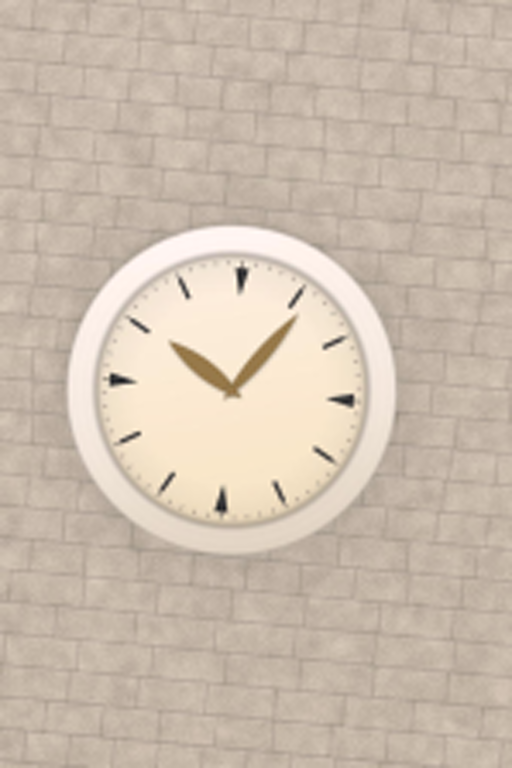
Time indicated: 10:06
